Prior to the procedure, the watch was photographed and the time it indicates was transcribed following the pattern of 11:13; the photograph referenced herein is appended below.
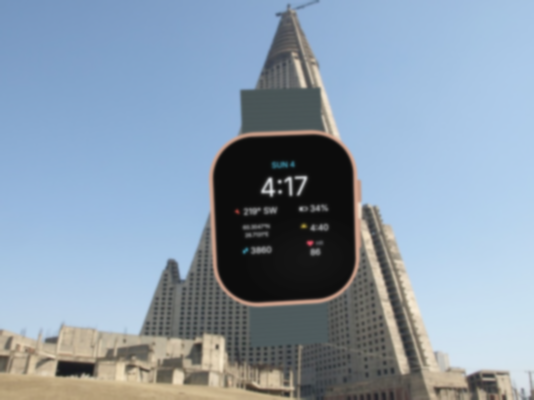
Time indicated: 4:17
